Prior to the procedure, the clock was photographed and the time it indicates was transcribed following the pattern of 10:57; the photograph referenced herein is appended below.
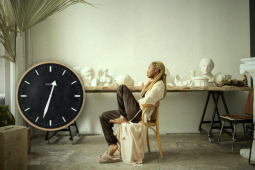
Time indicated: 12:33
